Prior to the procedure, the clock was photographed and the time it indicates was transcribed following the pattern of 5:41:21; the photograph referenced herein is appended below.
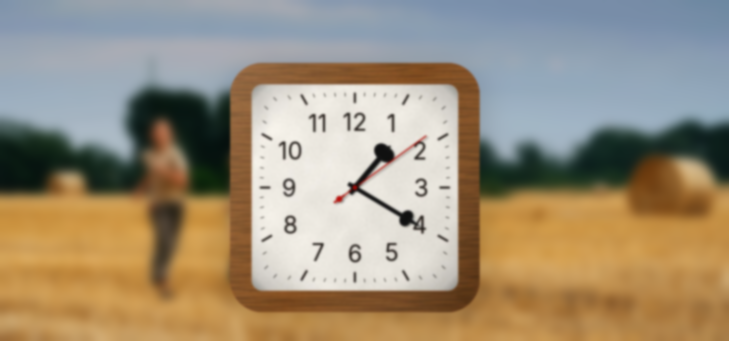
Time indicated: 1:20:09
